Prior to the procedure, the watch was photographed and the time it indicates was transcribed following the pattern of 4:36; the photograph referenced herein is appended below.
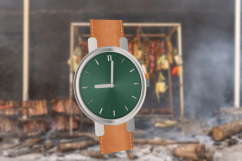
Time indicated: 9:01
